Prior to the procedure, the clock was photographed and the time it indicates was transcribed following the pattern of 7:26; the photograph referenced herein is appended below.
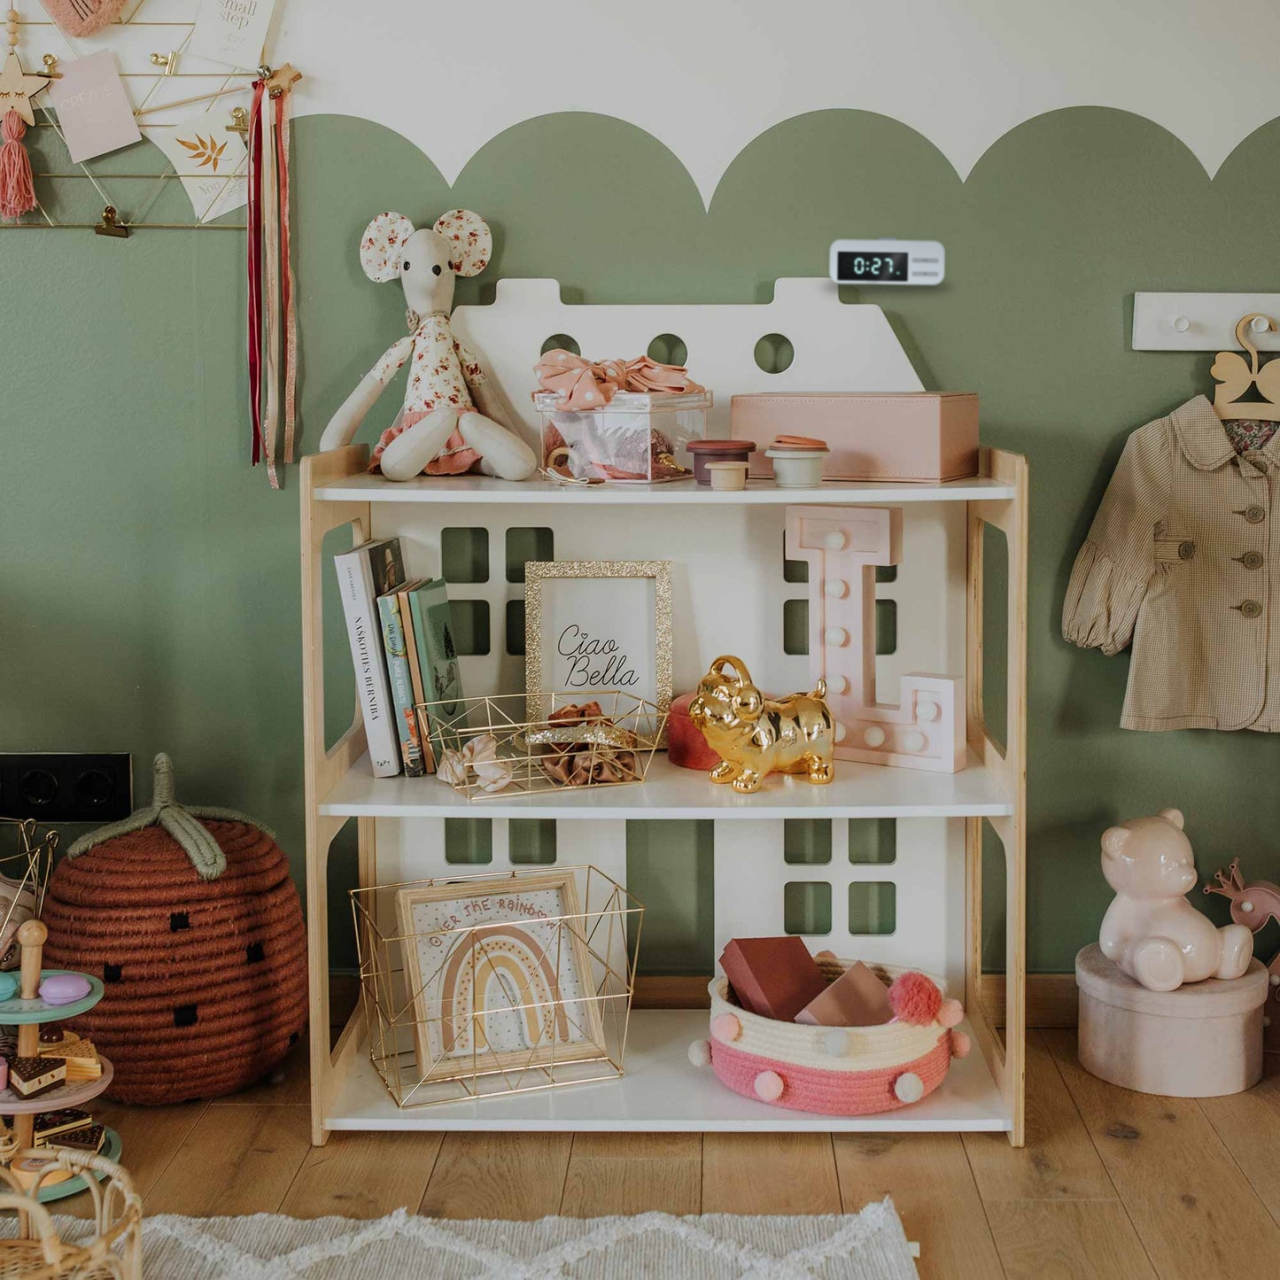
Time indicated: 0:27
